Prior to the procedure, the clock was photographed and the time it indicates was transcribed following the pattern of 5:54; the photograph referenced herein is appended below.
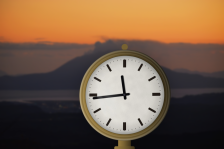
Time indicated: 11:44
